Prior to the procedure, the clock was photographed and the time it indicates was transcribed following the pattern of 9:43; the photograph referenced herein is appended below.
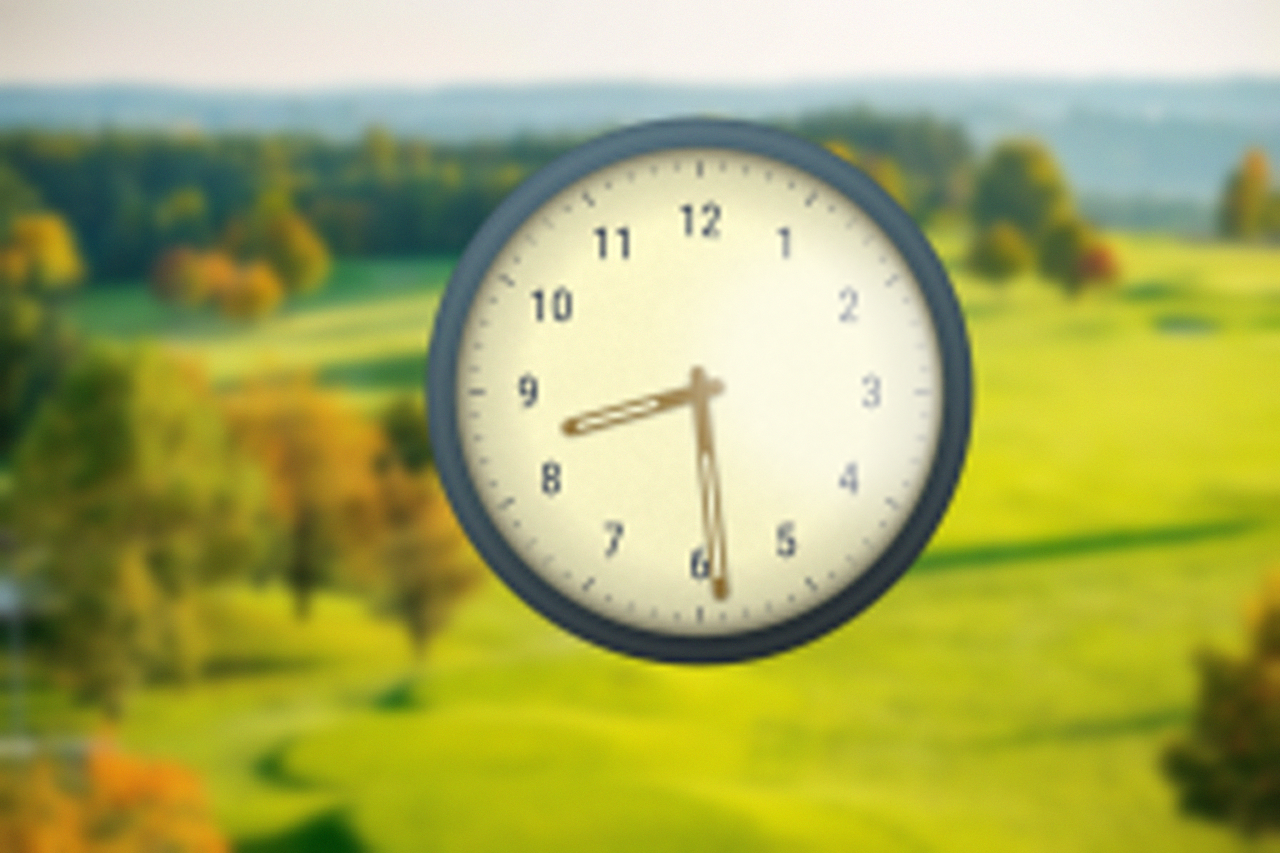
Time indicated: 8:29
